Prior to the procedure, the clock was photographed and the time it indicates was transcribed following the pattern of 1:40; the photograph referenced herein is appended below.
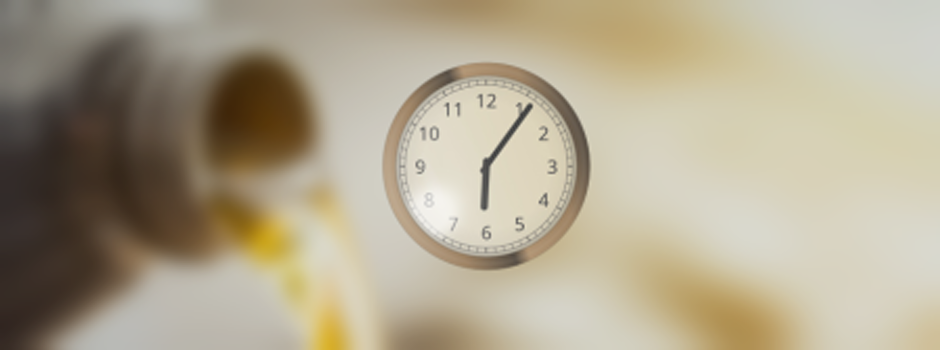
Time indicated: 6:06
